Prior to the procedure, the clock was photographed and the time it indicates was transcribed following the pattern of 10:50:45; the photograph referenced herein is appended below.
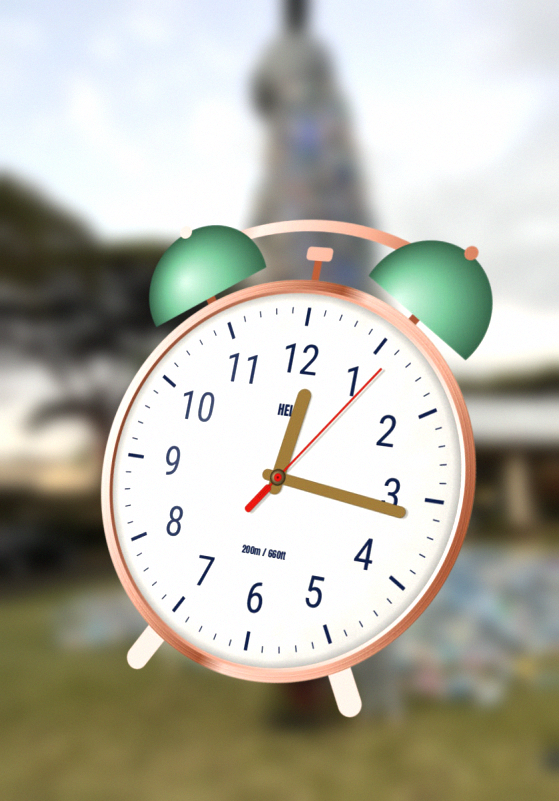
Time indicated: 12:16:06
